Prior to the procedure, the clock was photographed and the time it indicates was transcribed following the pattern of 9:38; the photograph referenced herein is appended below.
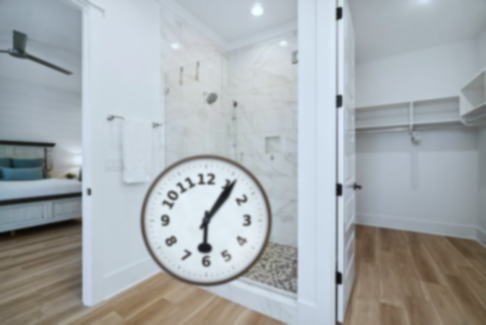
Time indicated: 6:06
